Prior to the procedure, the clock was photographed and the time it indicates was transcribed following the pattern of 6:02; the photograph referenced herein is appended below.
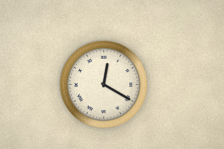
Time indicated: 12:20
